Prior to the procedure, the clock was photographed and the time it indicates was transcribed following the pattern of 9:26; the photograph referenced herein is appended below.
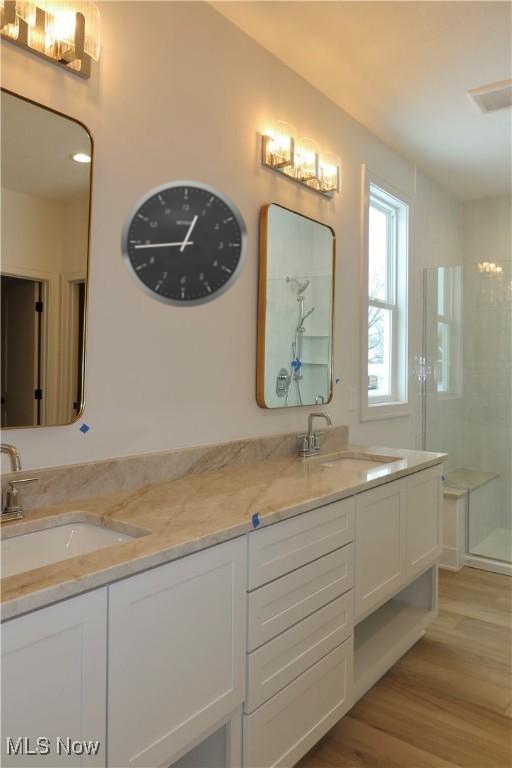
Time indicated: 12:44
